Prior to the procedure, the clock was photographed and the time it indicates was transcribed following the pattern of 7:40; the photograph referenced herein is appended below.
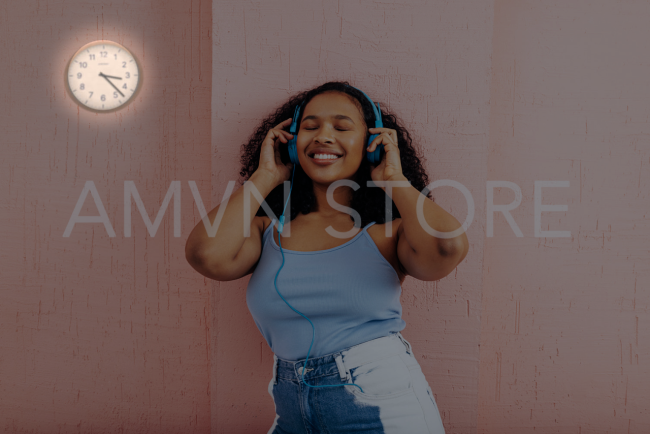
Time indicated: 3:23
